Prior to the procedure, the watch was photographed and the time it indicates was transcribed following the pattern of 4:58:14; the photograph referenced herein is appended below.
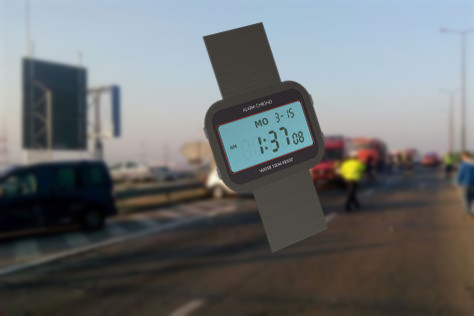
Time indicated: 1:37:08
